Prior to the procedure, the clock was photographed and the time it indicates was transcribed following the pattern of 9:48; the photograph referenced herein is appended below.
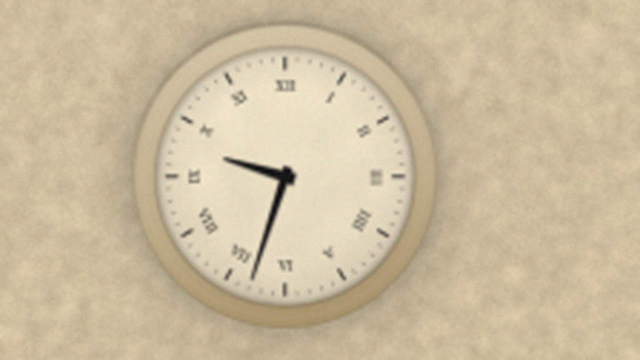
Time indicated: 9:33
